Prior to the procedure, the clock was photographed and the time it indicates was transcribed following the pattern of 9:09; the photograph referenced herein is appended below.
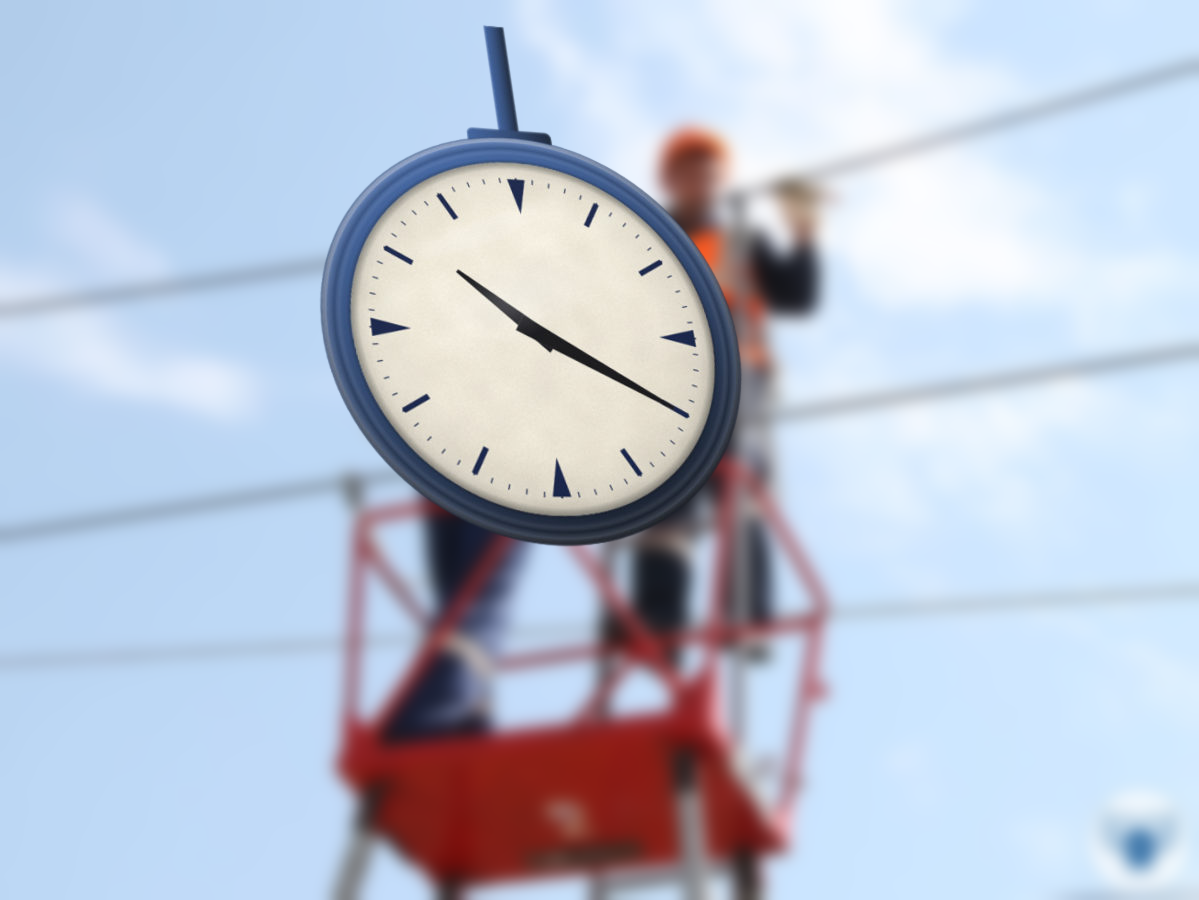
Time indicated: 10:20
